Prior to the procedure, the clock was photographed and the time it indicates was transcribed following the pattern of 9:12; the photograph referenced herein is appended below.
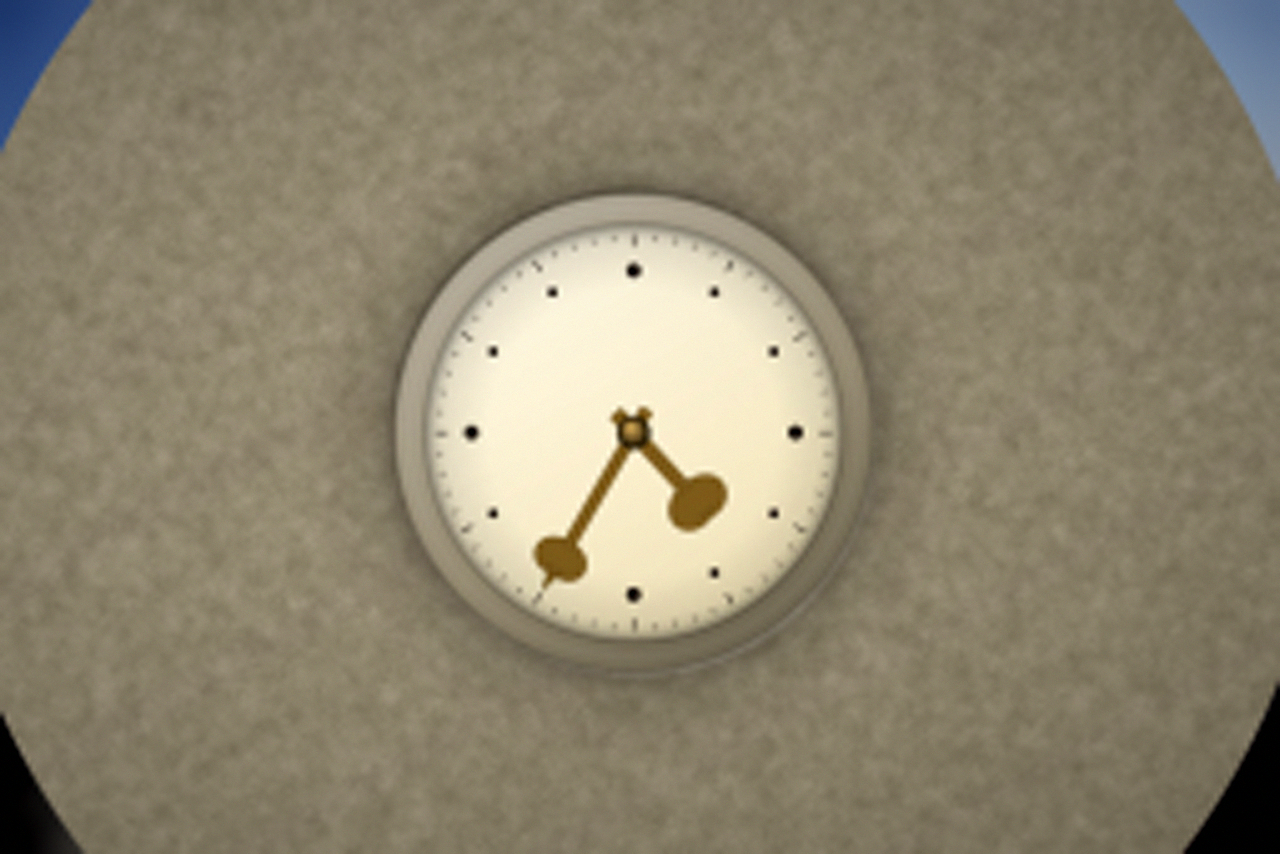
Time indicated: 4:35
